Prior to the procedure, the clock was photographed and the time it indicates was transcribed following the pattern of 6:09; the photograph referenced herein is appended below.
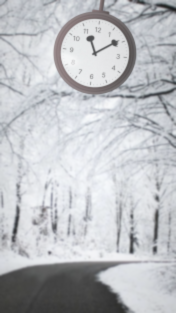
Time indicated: 11:09
